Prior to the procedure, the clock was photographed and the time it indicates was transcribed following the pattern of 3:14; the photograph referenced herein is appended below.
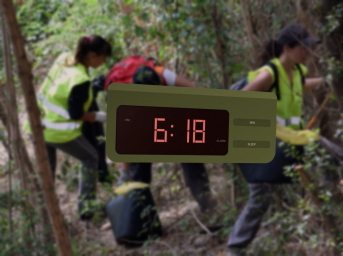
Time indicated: 6:18
